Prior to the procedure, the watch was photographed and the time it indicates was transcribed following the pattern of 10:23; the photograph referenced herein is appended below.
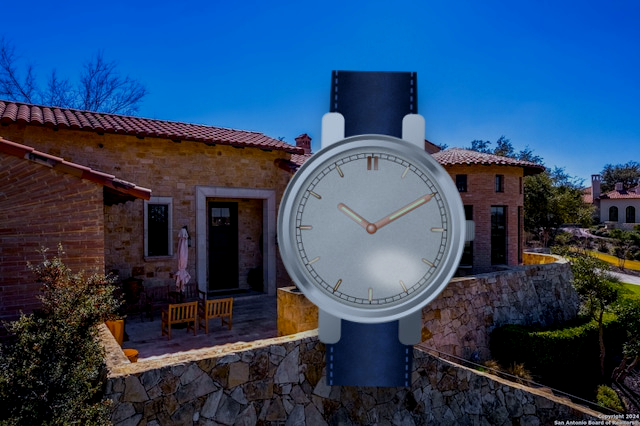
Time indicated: 10:10
